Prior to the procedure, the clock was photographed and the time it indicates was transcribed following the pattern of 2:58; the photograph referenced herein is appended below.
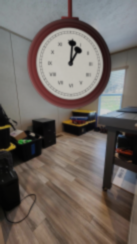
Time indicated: 1:01
